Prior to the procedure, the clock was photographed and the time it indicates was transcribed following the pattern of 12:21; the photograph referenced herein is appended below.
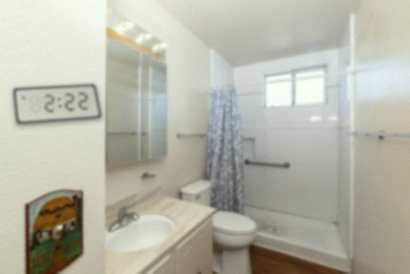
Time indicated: 2:22
